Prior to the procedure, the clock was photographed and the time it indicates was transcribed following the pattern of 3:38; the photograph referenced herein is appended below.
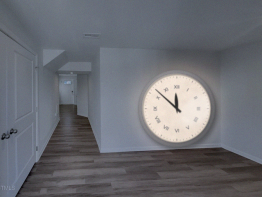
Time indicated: 11:52
